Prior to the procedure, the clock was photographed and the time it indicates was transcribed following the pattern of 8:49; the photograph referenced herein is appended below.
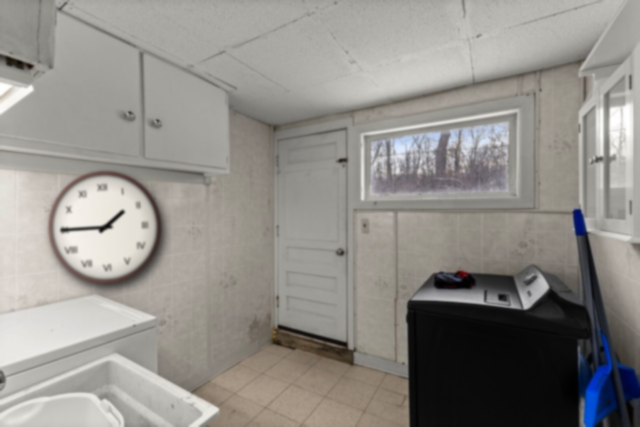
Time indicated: 1:45
